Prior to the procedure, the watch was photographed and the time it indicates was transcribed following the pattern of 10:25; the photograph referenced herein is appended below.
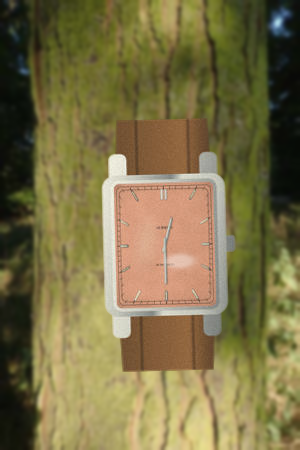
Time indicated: 12:30
